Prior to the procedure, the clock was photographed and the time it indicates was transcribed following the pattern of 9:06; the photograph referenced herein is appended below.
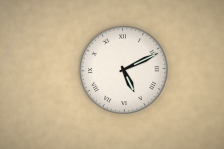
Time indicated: 5:11
